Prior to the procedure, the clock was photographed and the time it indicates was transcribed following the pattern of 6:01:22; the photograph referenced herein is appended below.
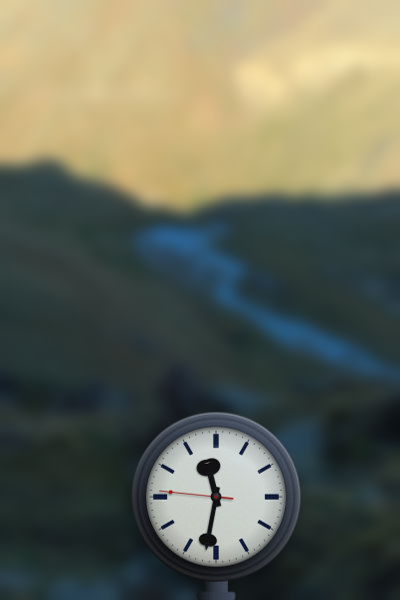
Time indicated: 11:31:46
